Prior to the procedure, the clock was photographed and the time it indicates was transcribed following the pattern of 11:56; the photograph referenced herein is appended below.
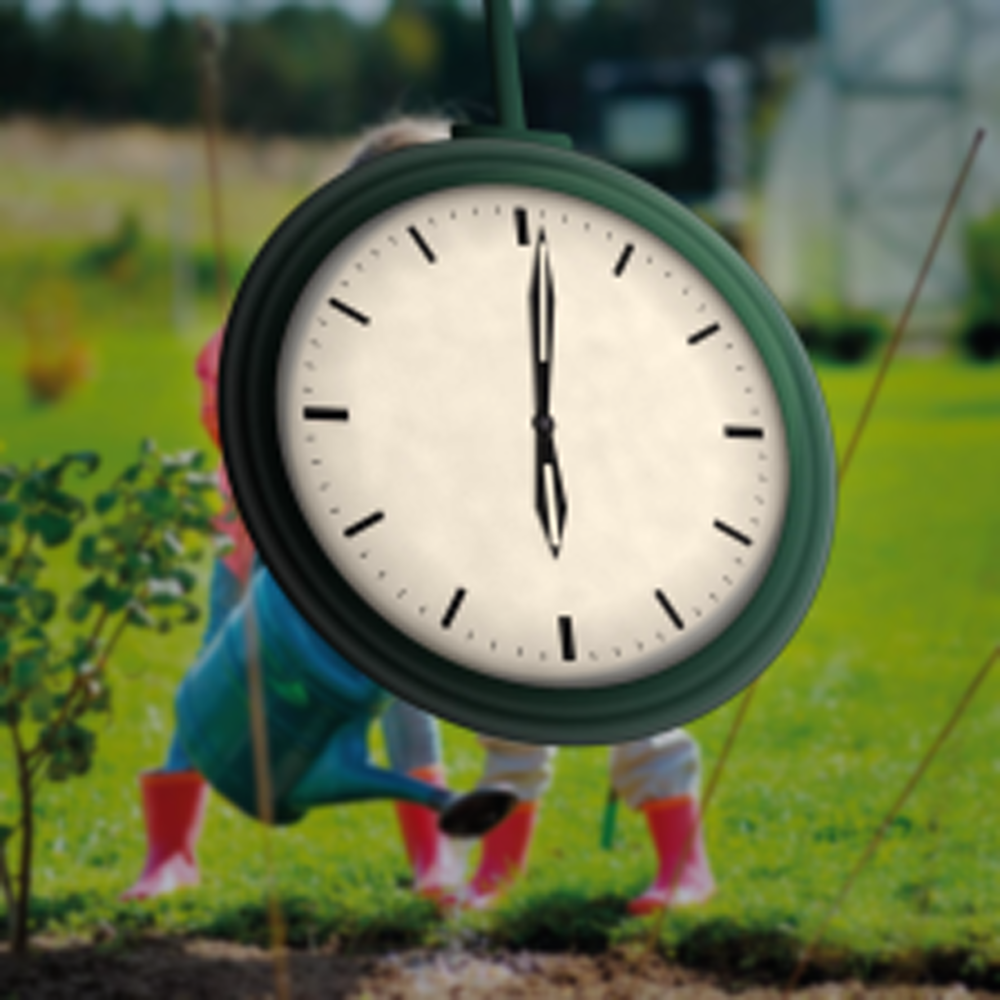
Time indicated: 6:01
